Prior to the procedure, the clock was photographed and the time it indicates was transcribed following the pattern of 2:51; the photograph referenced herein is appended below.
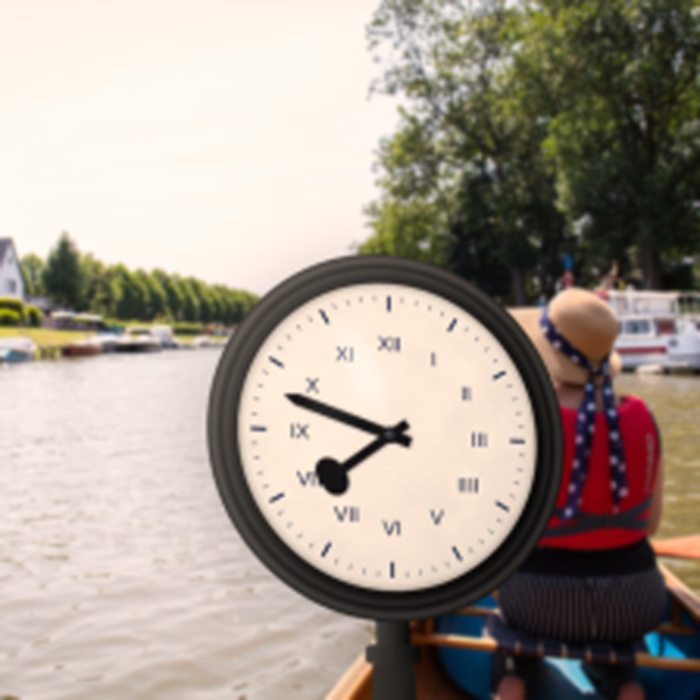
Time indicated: 7:48
